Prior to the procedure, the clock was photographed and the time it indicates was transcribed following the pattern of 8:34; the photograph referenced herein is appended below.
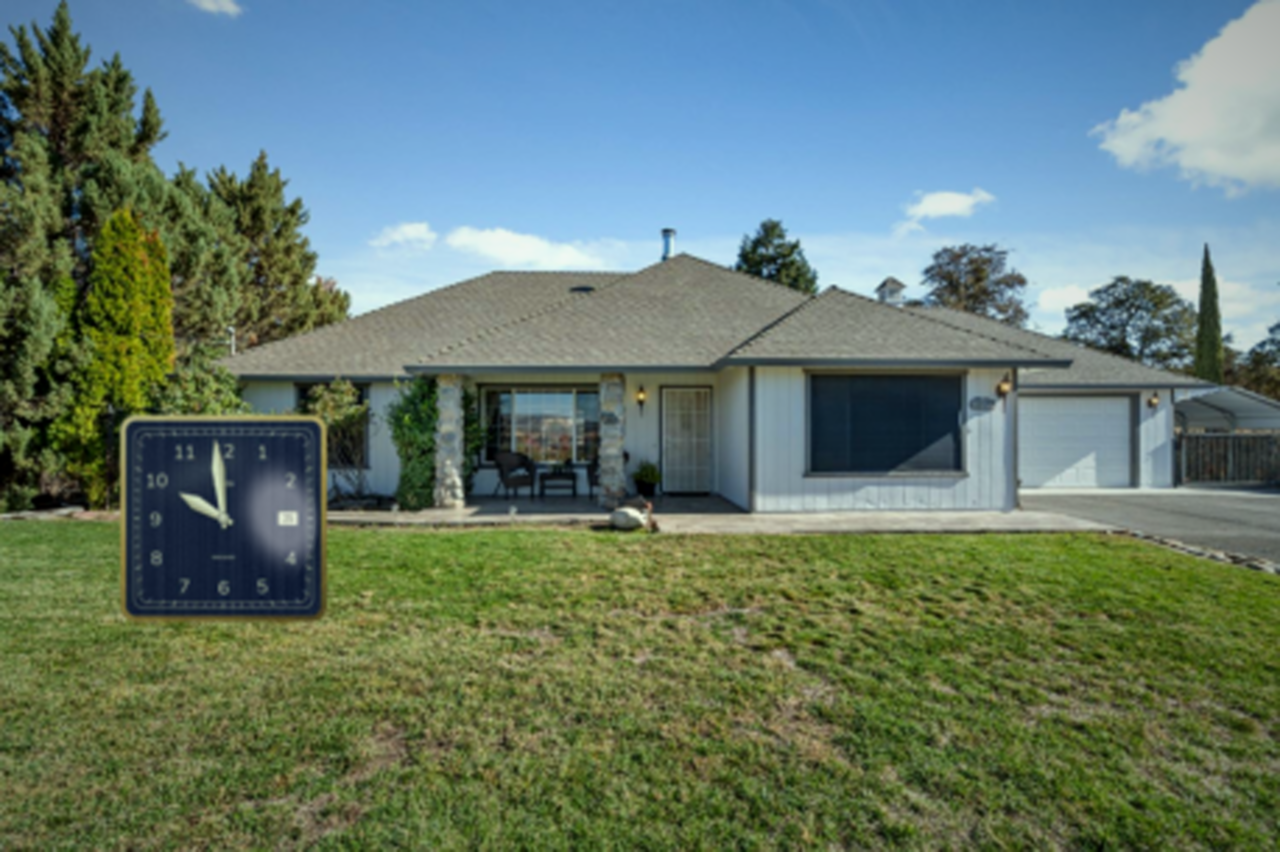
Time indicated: 9:59
